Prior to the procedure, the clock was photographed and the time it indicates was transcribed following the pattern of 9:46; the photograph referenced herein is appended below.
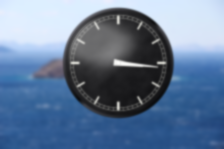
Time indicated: 3:16
